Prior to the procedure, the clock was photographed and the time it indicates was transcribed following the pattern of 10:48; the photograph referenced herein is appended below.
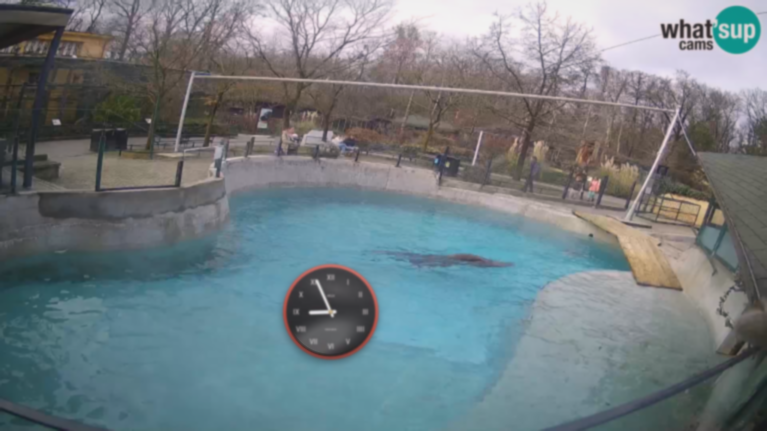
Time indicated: 8:56
